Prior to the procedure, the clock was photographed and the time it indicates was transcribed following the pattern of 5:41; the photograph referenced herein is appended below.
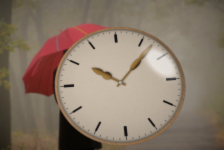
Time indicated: 10:07
